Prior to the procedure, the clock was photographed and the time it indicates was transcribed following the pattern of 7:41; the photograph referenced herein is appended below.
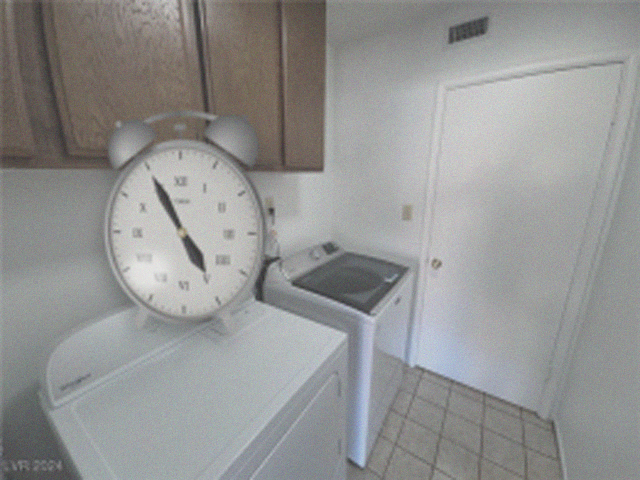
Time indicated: 4:55
